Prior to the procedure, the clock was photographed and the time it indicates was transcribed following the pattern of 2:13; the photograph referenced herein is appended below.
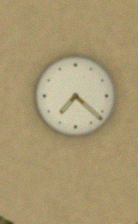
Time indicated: 7:22
